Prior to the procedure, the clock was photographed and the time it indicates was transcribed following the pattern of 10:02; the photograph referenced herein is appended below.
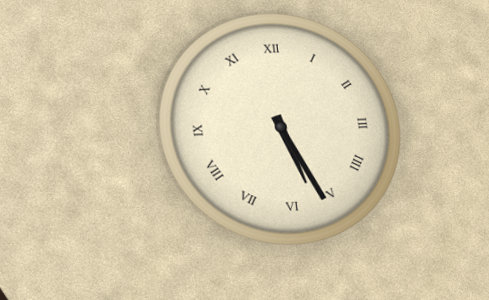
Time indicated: 5:26
